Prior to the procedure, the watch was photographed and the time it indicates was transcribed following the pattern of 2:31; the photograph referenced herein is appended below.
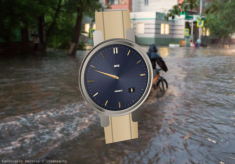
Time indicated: 9:49
